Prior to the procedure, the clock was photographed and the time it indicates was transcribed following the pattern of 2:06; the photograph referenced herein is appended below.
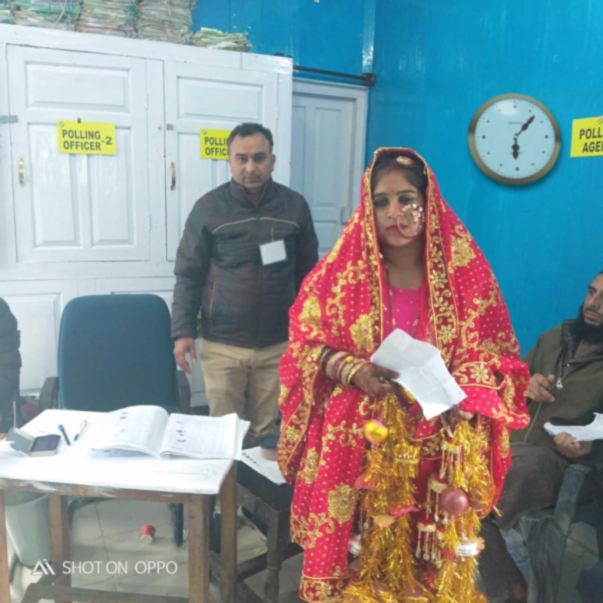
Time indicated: 6:07
